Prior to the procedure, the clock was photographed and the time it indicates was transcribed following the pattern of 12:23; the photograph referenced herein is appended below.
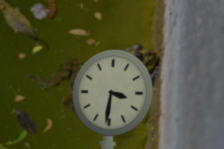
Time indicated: 3:31
